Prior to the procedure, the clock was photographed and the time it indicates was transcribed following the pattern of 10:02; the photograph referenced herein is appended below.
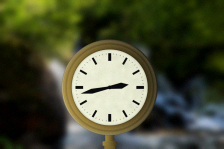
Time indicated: 2:43
